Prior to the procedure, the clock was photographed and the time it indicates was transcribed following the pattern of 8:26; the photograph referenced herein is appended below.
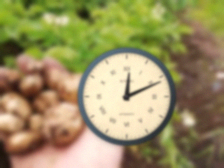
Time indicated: 12:11
